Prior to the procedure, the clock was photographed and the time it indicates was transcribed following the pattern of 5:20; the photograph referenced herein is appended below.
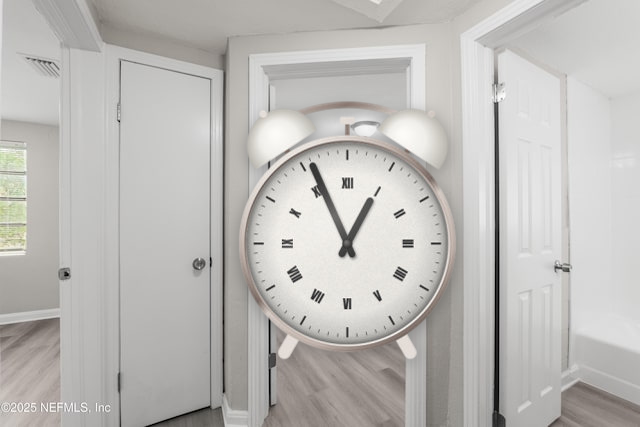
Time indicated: 12:56
